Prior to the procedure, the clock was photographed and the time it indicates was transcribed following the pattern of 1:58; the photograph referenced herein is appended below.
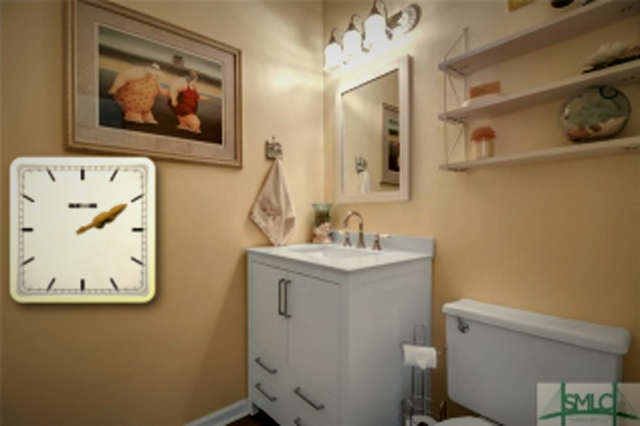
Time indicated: 2:10
